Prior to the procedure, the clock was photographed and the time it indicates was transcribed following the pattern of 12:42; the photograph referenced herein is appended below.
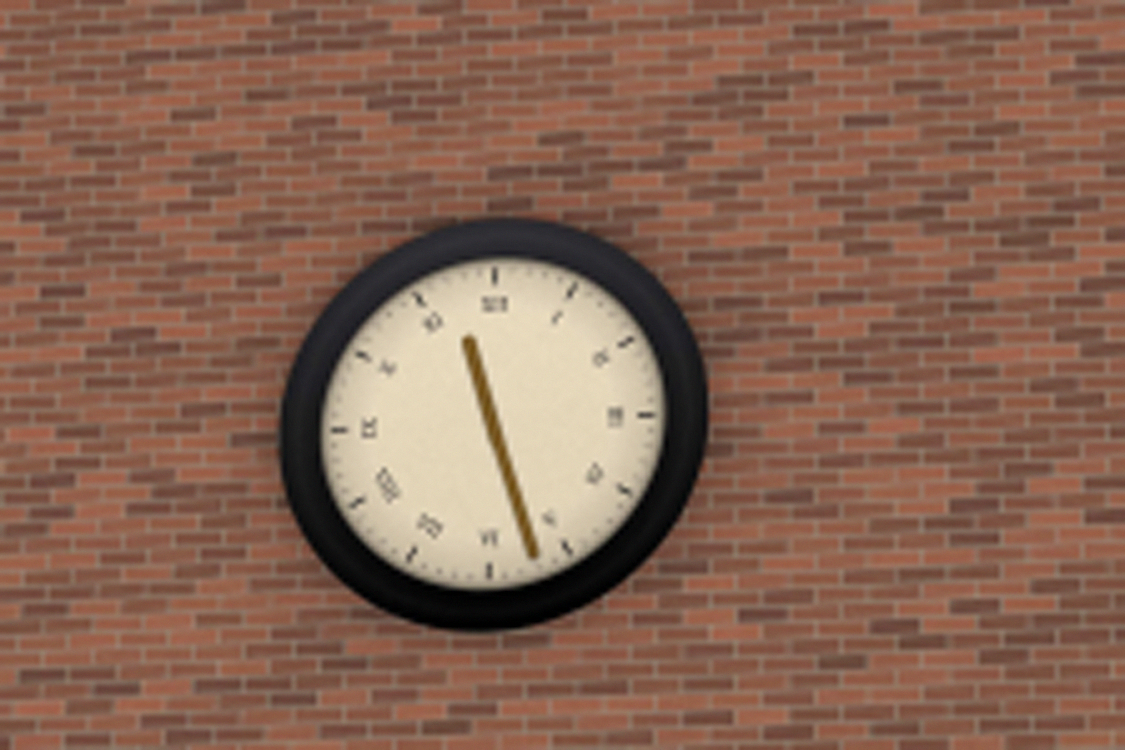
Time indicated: 11:27
